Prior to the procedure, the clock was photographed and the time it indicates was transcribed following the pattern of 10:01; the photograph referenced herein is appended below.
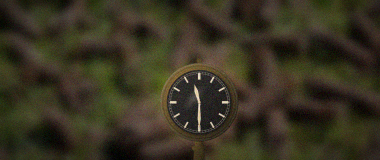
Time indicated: 11:30
